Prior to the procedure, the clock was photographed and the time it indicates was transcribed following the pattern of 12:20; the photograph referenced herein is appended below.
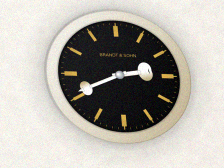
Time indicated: 2:41
